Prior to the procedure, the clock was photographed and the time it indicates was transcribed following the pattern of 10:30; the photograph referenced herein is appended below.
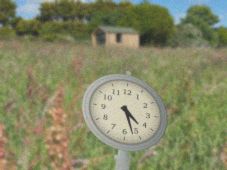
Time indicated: 4:27
